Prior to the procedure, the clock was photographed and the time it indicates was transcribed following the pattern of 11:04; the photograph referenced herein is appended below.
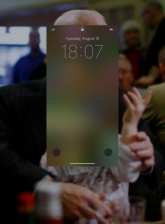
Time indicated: 18:07
